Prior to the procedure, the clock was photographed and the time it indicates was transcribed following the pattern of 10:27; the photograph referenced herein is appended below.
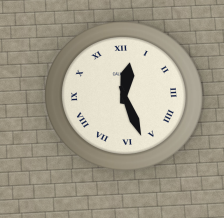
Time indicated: 12:27
